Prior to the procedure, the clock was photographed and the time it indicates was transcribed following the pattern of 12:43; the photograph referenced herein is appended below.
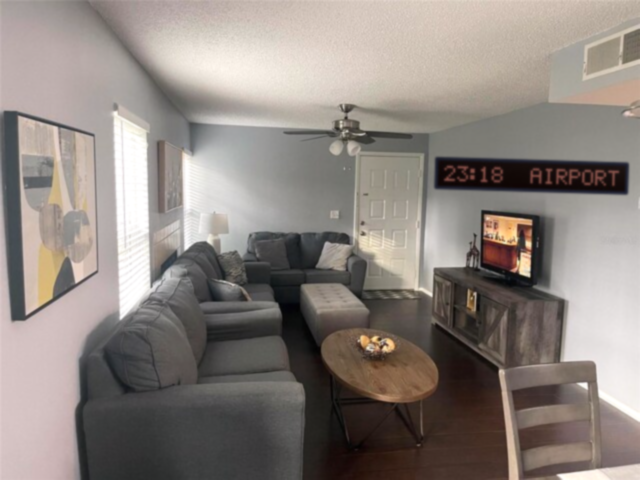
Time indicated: 23:18
